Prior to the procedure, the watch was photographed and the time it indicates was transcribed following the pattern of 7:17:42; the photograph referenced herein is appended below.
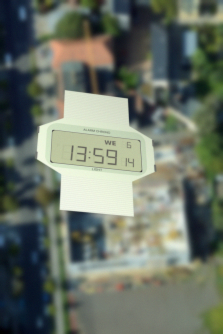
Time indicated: 13:59:14
